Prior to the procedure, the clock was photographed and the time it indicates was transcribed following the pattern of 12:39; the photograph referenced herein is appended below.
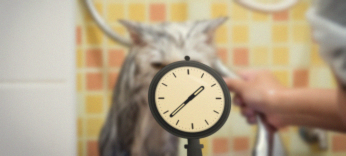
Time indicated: 1:38
